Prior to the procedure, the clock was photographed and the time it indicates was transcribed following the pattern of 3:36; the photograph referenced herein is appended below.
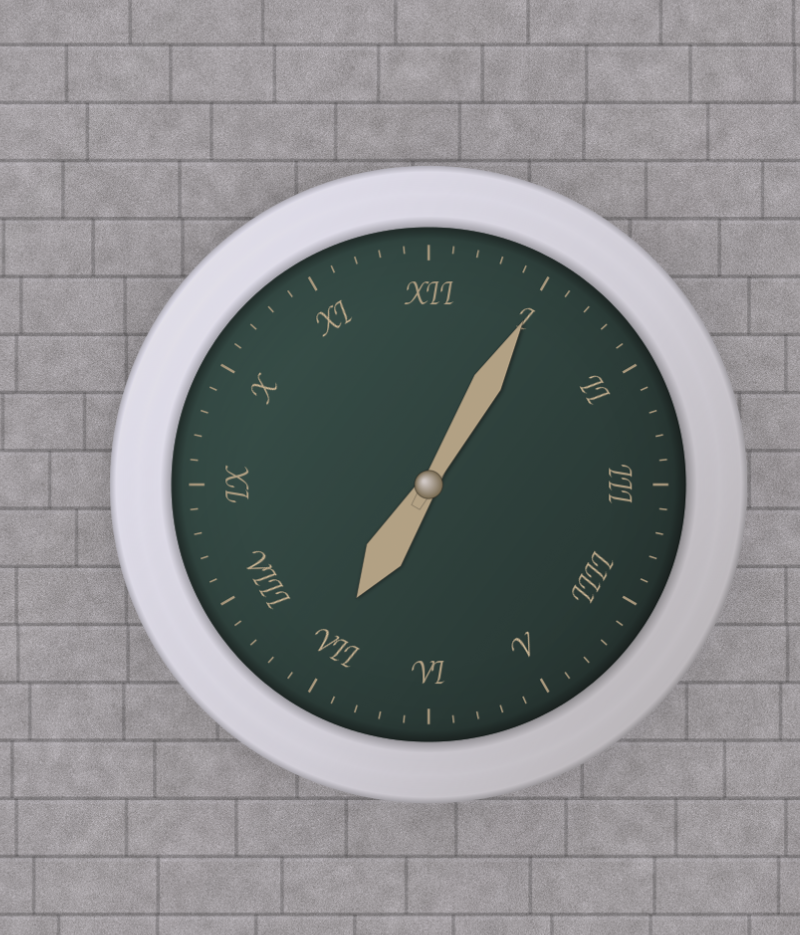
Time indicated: 7:05
